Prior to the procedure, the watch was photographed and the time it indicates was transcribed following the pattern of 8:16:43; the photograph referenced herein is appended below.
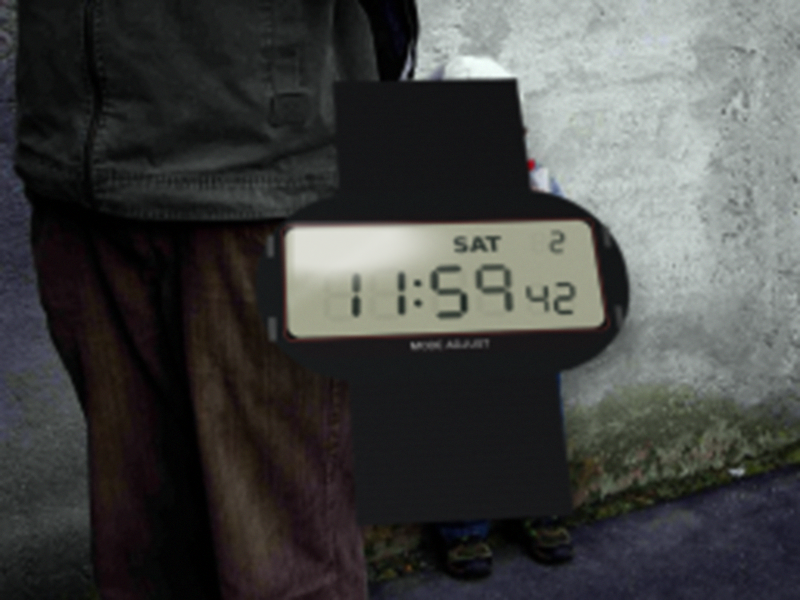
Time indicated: 11:59:42
